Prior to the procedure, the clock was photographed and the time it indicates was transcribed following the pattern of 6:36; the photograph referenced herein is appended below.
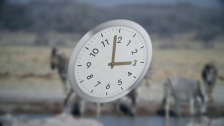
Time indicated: 2:59
